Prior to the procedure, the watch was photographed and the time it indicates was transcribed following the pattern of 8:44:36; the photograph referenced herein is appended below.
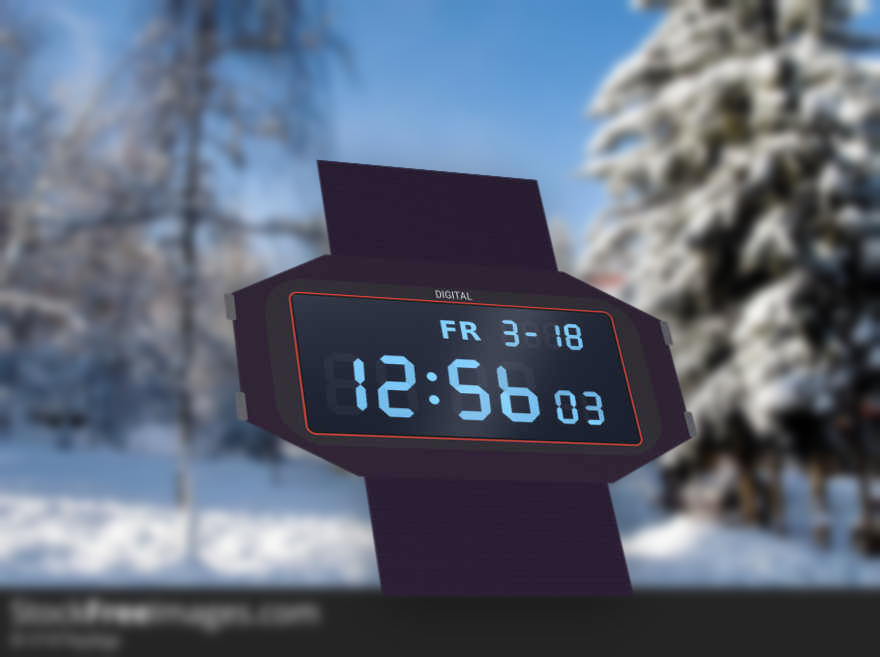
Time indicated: 12:56:03
